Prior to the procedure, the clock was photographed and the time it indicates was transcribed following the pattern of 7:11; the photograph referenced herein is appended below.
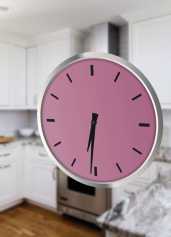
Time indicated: 6:31
